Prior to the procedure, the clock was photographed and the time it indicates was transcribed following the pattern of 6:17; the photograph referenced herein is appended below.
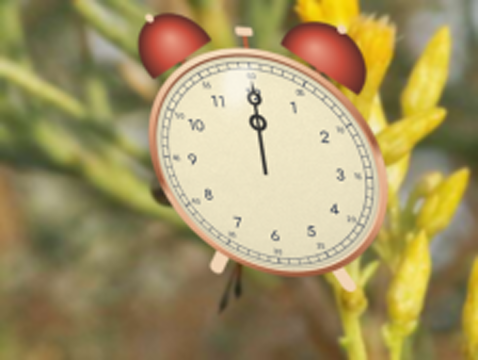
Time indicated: 12:00
